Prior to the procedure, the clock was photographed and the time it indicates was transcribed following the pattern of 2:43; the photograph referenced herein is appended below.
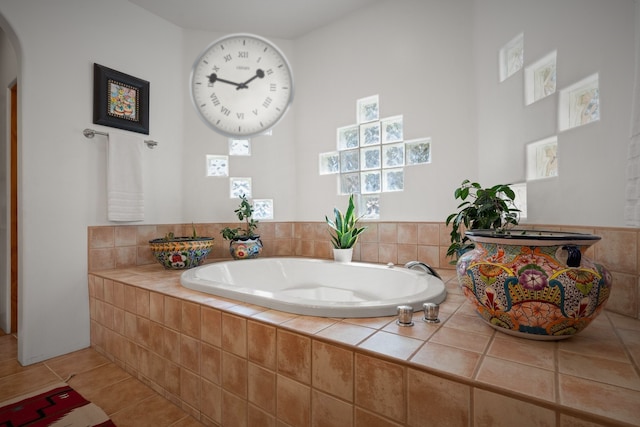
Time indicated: 1:47
